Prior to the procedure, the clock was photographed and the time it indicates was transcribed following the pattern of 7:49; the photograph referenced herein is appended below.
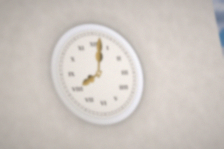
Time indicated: 8:02
